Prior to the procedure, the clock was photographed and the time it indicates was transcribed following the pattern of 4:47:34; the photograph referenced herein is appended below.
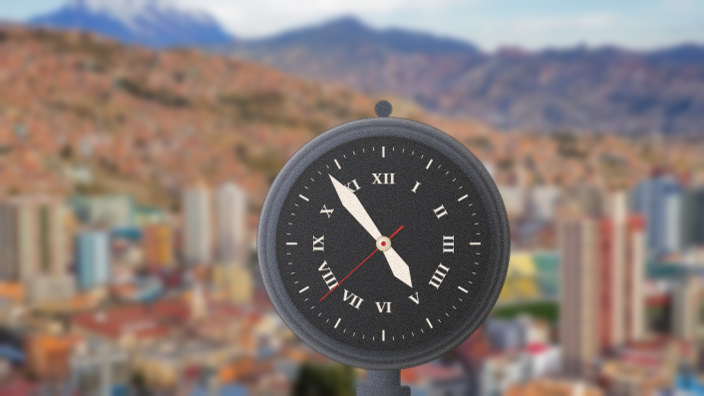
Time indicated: 4:53:38
